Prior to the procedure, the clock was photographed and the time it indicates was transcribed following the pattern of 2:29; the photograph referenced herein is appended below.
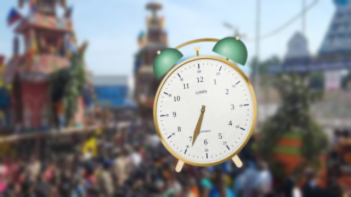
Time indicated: 6:34
